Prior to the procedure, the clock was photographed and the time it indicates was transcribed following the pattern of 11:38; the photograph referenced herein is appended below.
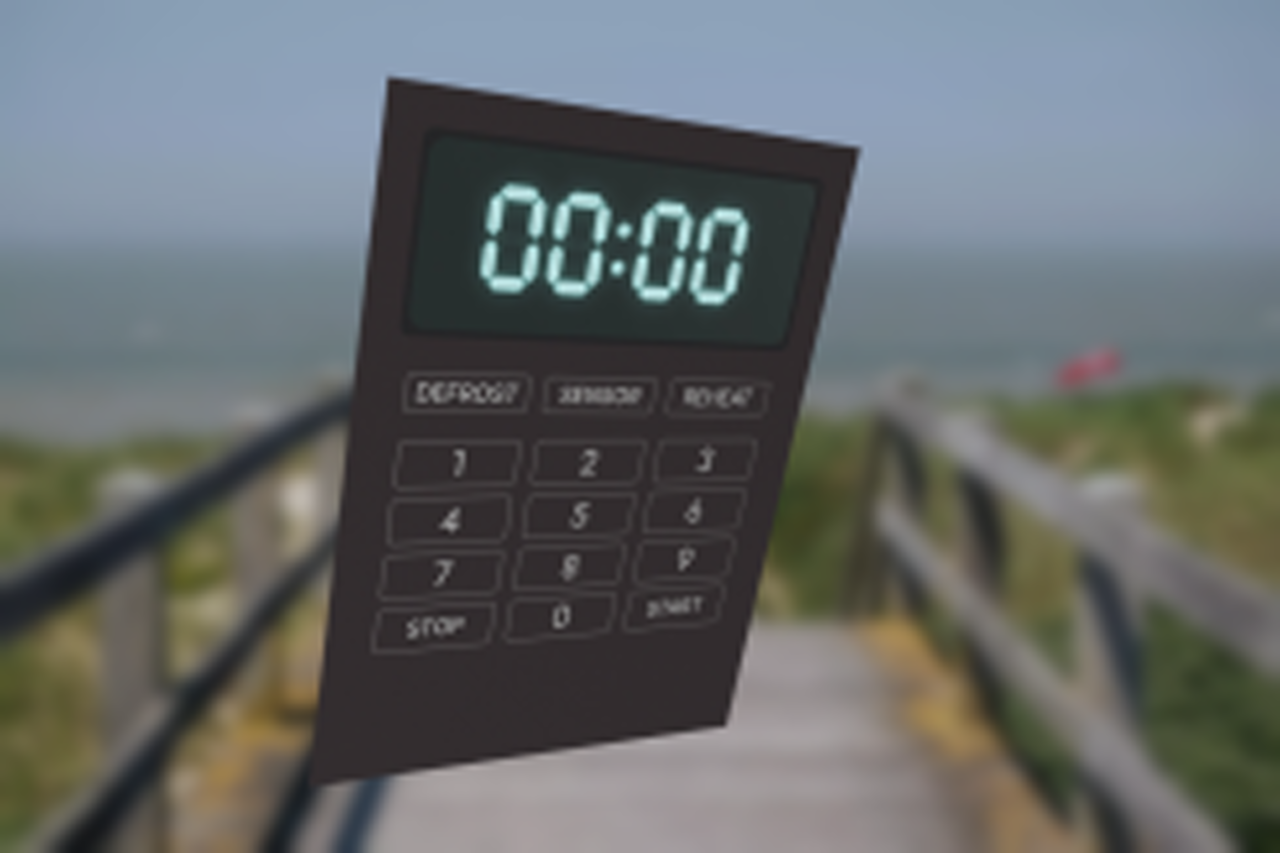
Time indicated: 0:00
